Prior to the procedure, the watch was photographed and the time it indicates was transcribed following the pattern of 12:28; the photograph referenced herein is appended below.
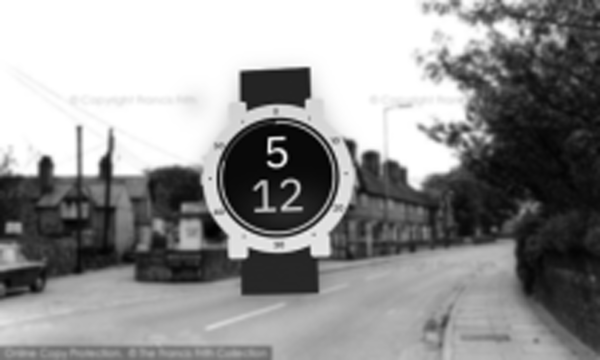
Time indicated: 5:12
